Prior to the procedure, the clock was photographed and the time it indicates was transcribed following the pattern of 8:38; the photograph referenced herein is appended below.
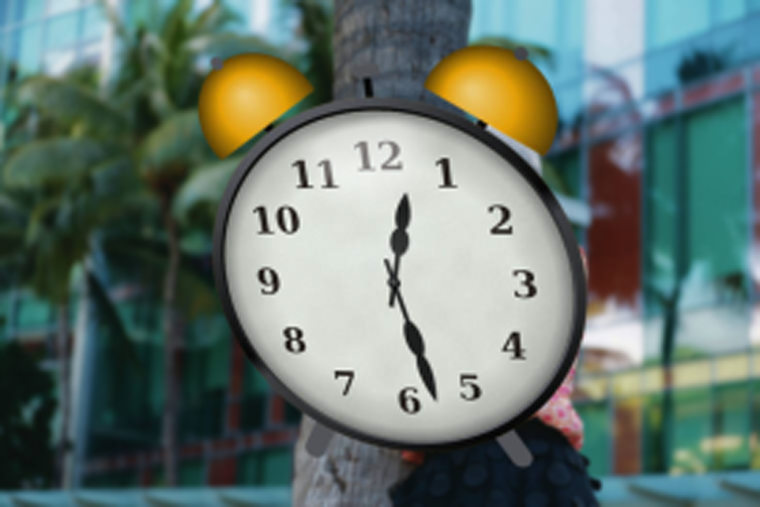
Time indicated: 12:28
